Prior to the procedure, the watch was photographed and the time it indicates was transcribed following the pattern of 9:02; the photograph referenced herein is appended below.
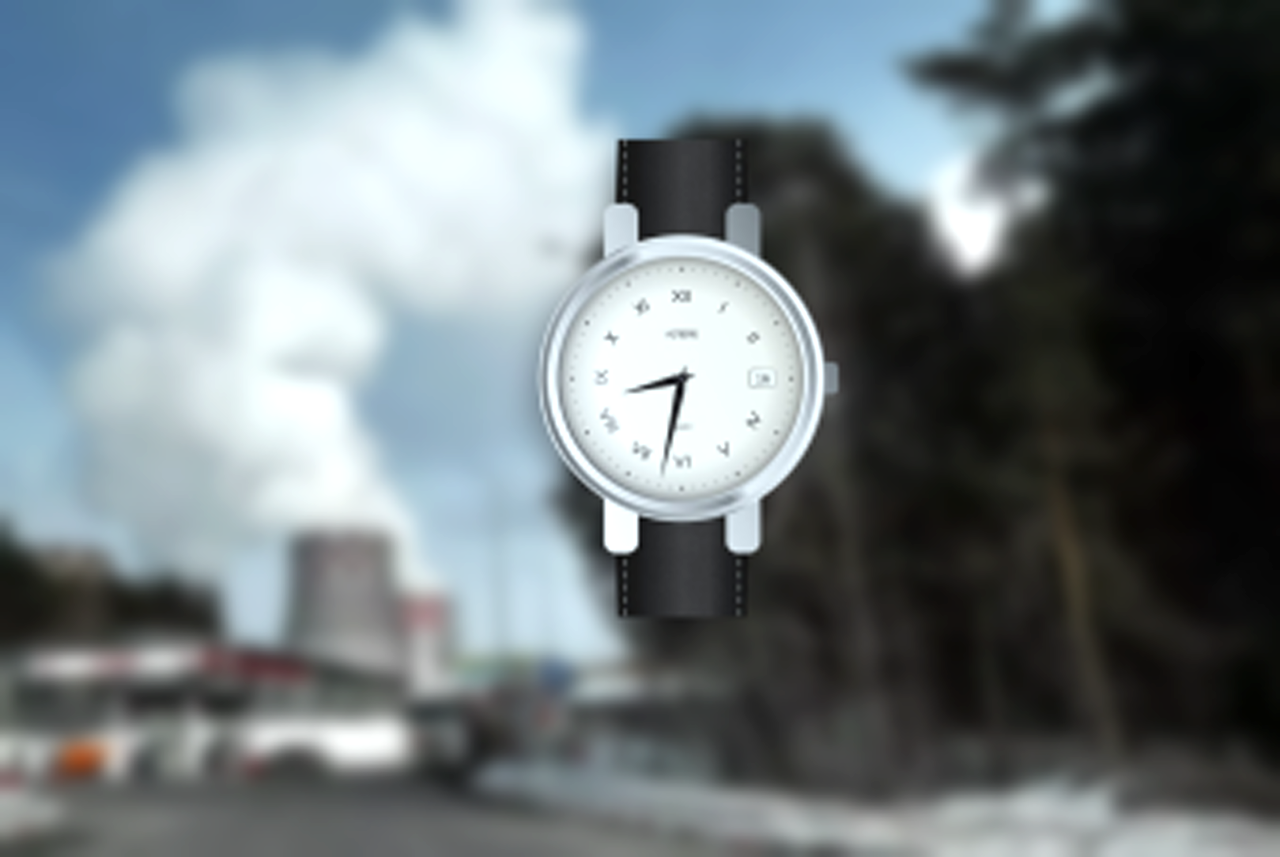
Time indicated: 8:32
